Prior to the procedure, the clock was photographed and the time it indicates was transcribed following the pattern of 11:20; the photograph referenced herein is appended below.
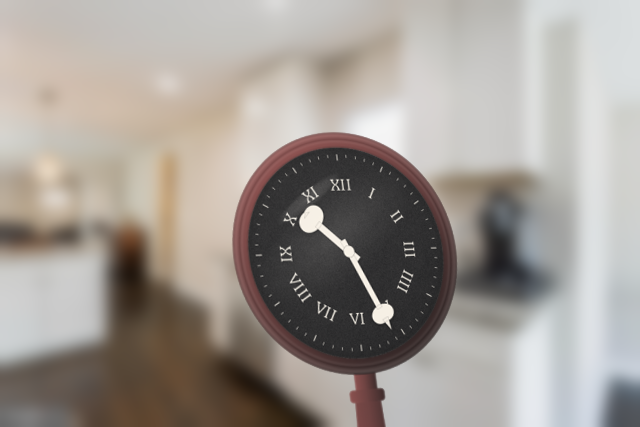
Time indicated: 10:26
